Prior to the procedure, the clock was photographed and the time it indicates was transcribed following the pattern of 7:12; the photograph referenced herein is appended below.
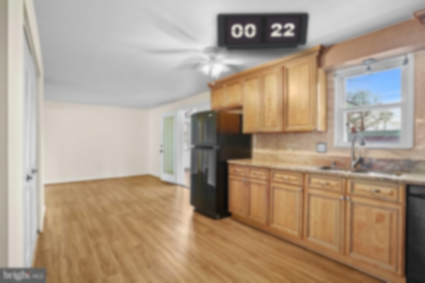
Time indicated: 0:22
